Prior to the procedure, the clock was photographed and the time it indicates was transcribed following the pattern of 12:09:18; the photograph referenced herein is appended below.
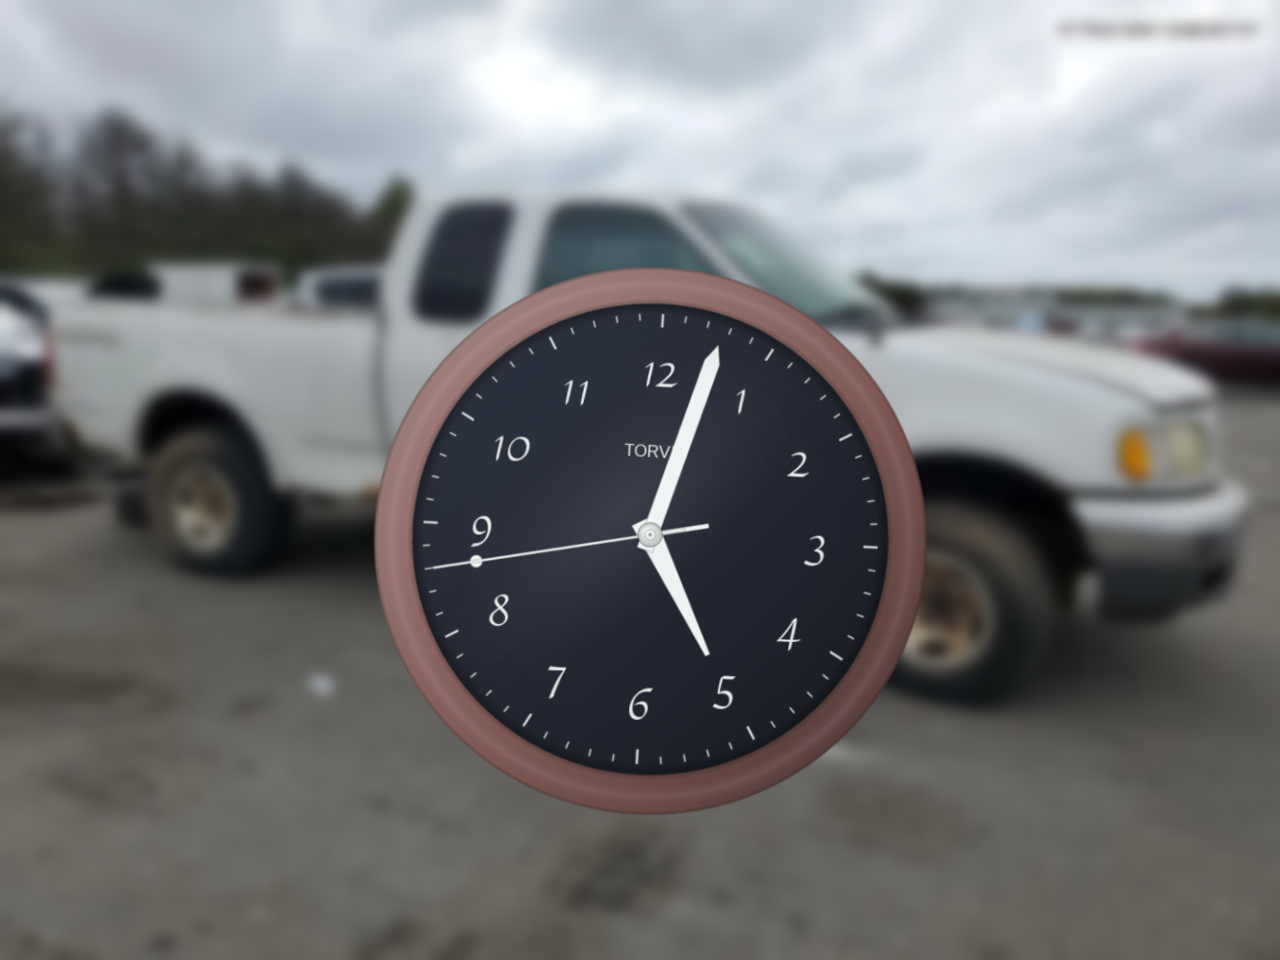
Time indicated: 5:02:43
